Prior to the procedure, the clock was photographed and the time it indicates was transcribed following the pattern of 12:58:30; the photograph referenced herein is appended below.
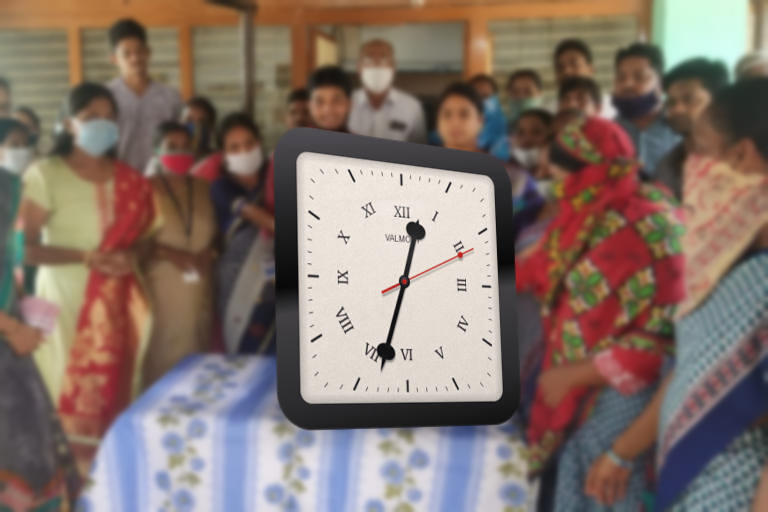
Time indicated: 12:33:11
